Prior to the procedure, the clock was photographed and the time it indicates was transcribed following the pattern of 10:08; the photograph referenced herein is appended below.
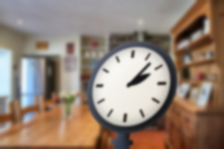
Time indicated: 2:07
